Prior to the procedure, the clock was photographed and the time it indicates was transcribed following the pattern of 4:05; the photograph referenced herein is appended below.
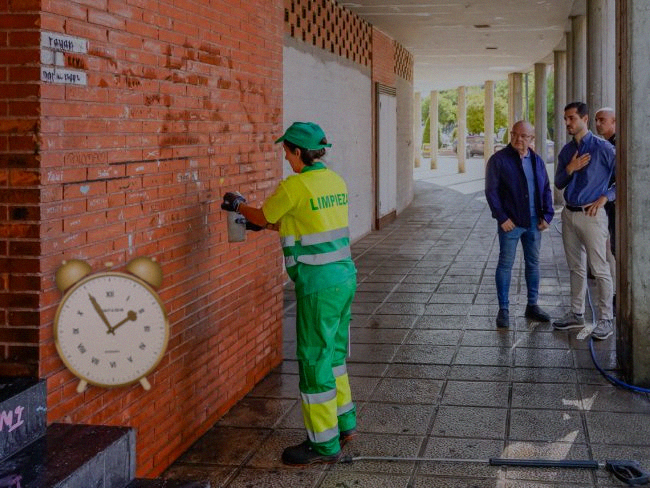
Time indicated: 1:55
